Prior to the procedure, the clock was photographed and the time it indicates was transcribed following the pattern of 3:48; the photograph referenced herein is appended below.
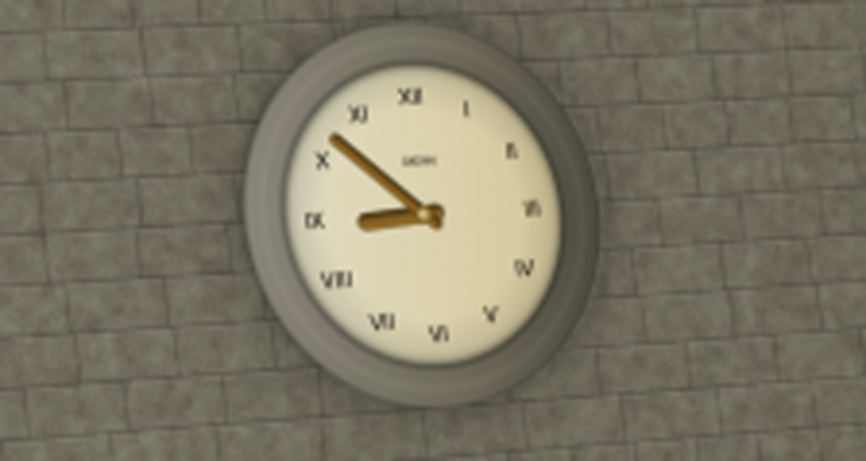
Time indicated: 8:52
